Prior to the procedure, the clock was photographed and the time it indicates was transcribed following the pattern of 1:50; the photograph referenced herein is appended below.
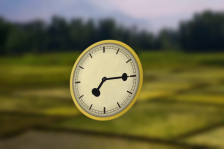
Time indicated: 7:15
